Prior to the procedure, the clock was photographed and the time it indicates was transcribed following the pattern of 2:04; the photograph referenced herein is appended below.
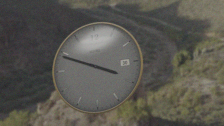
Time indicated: 3:49
